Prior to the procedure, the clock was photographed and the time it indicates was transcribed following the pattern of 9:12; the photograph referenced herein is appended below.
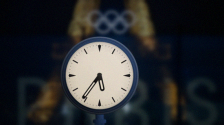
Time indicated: 5:36
